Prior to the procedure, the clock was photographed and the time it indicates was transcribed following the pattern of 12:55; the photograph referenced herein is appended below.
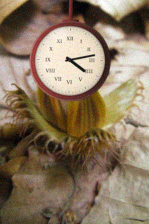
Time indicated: 4:13
